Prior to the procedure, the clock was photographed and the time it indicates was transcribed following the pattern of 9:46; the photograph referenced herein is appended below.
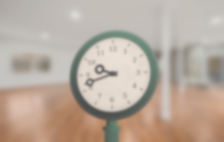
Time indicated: 9:42
